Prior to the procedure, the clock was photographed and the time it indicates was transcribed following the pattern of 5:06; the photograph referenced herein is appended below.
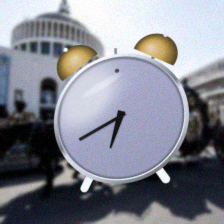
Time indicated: 6:41
